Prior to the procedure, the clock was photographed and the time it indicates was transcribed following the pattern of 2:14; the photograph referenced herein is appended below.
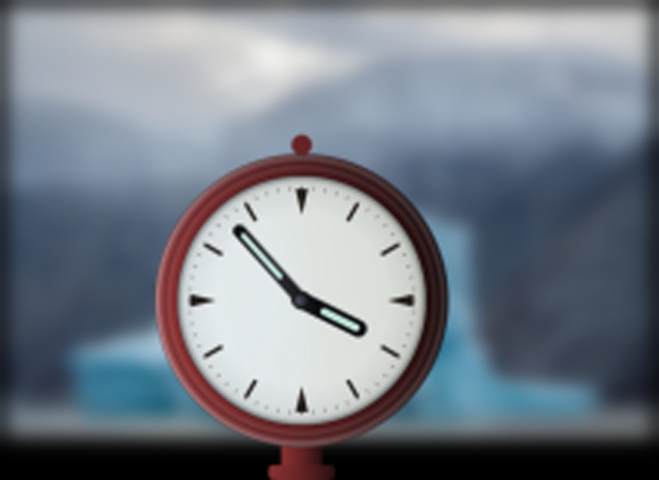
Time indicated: 3:53
